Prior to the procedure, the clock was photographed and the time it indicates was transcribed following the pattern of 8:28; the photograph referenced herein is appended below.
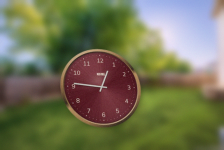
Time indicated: 12:46
